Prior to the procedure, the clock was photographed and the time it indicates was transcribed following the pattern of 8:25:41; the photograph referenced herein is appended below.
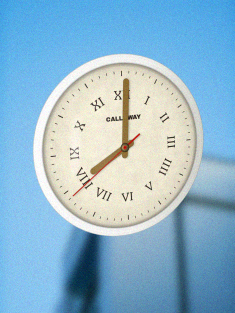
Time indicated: 8:00:39
